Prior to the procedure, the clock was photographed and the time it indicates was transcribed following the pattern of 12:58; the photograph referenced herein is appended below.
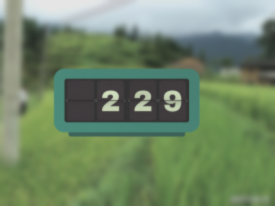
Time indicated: 2:29
